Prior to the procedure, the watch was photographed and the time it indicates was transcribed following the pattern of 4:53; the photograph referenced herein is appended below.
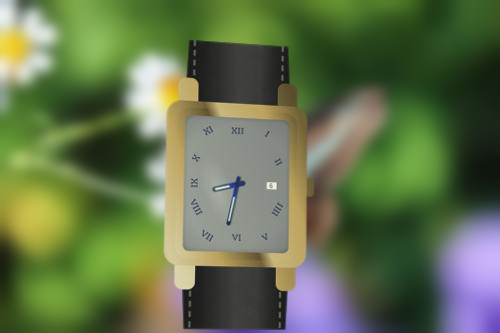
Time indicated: 8:32
